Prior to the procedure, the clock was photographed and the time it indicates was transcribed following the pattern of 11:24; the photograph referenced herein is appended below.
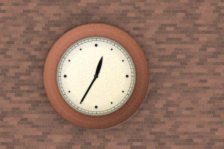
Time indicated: 12:35
